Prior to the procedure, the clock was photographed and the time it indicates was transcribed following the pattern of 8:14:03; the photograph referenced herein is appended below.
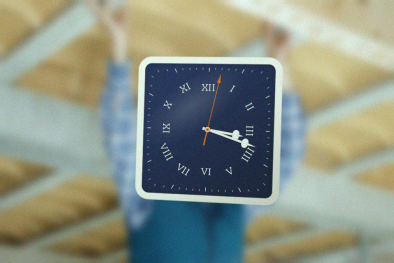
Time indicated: 3:18:02
